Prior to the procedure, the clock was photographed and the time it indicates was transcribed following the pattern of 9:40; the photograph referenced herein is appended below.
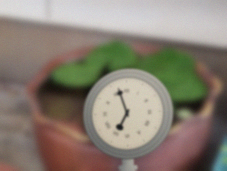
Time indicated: 6:57
